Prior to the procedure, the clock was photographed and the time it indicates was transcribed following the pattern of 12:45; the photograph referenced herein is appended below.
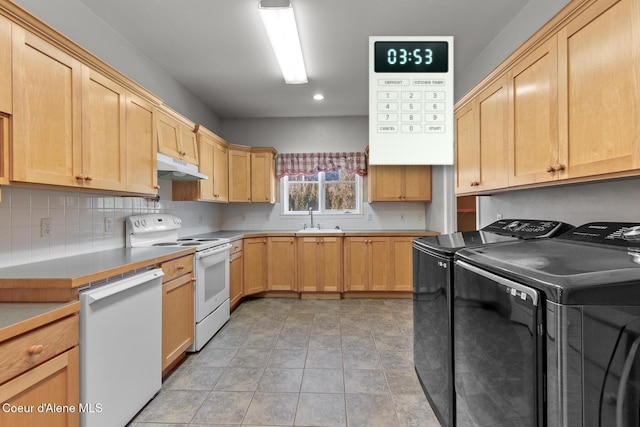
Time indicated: 3:53
